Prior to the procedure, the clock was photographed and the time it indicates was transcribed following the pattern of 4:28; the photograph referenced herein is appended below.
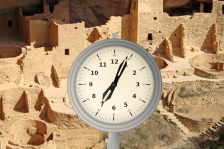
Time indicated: 7:04
